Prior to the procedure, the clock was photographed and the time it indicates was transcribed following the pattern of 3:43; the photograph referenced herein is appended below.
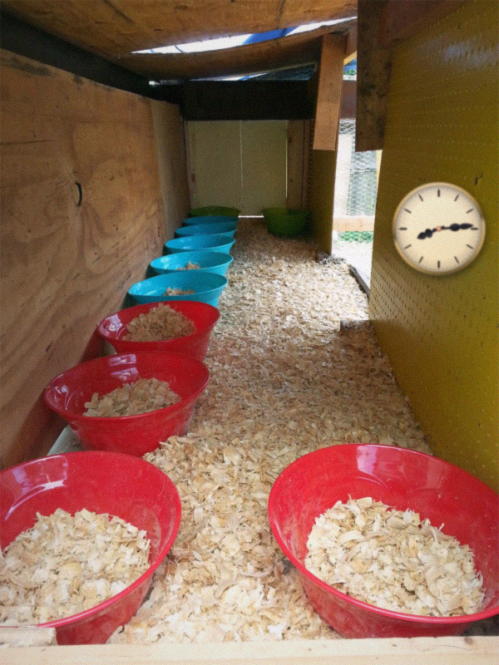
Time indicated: 8:14
